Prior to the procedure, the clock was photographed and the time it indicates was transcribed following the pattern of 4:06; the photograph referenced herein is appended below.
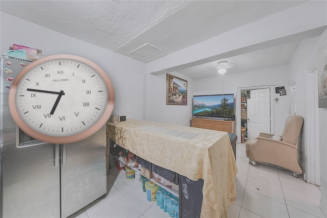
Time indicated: 6:47
